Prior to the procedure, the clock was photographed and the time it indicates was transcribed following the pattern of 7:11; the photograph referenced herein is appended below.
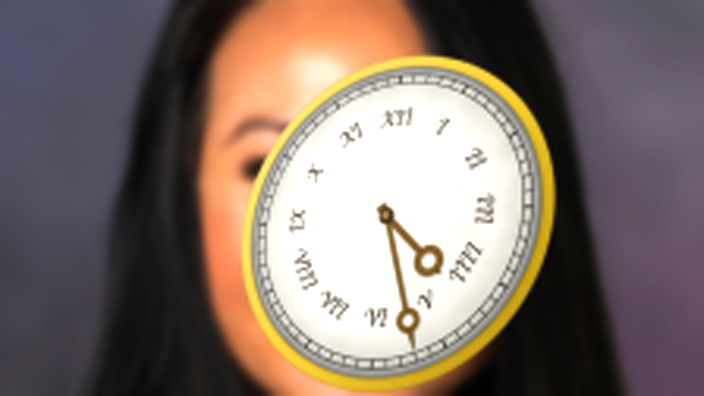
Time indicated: 4:27
